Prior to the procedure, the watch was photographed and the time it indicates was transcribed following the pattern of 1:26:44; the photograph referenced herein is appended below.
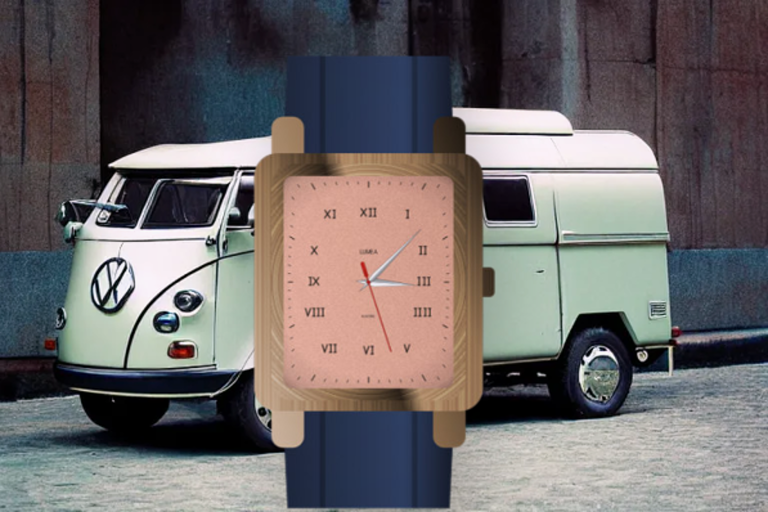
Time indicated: 3:07:27
